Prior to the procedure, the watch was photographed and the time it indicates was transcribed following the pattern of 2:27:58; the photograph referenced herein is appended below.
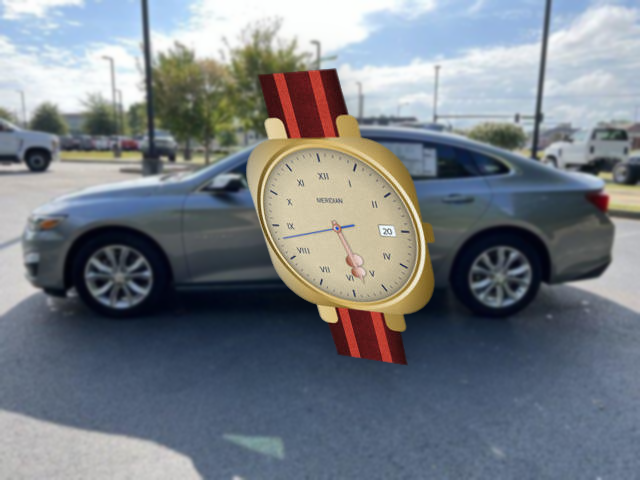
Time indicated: 5:27:43
